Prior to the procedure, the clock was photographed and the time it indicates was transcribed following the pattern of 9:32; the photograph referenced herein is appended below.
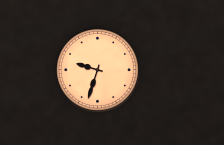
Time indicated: 9:33
